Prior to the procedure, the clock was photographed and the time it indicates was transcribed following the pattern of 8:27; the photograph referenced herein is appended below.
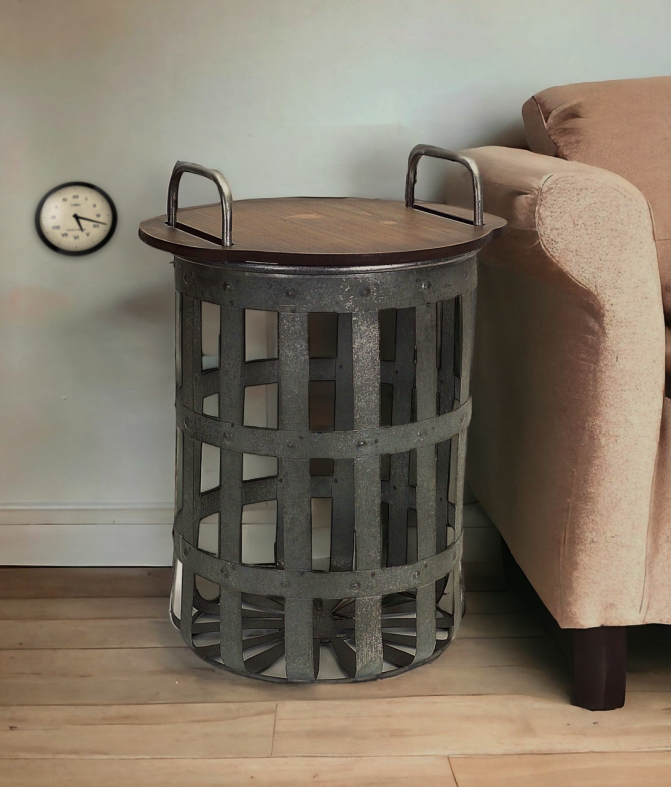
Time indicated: 5:18
